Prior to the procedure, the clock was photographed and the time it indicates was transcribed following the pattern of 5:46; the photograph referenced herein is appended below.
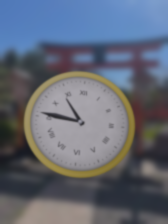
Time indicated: 10:46
